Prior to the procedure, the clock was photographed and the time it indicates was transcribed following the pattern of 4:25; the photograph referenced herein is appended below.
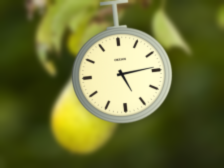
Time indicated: 5:14
